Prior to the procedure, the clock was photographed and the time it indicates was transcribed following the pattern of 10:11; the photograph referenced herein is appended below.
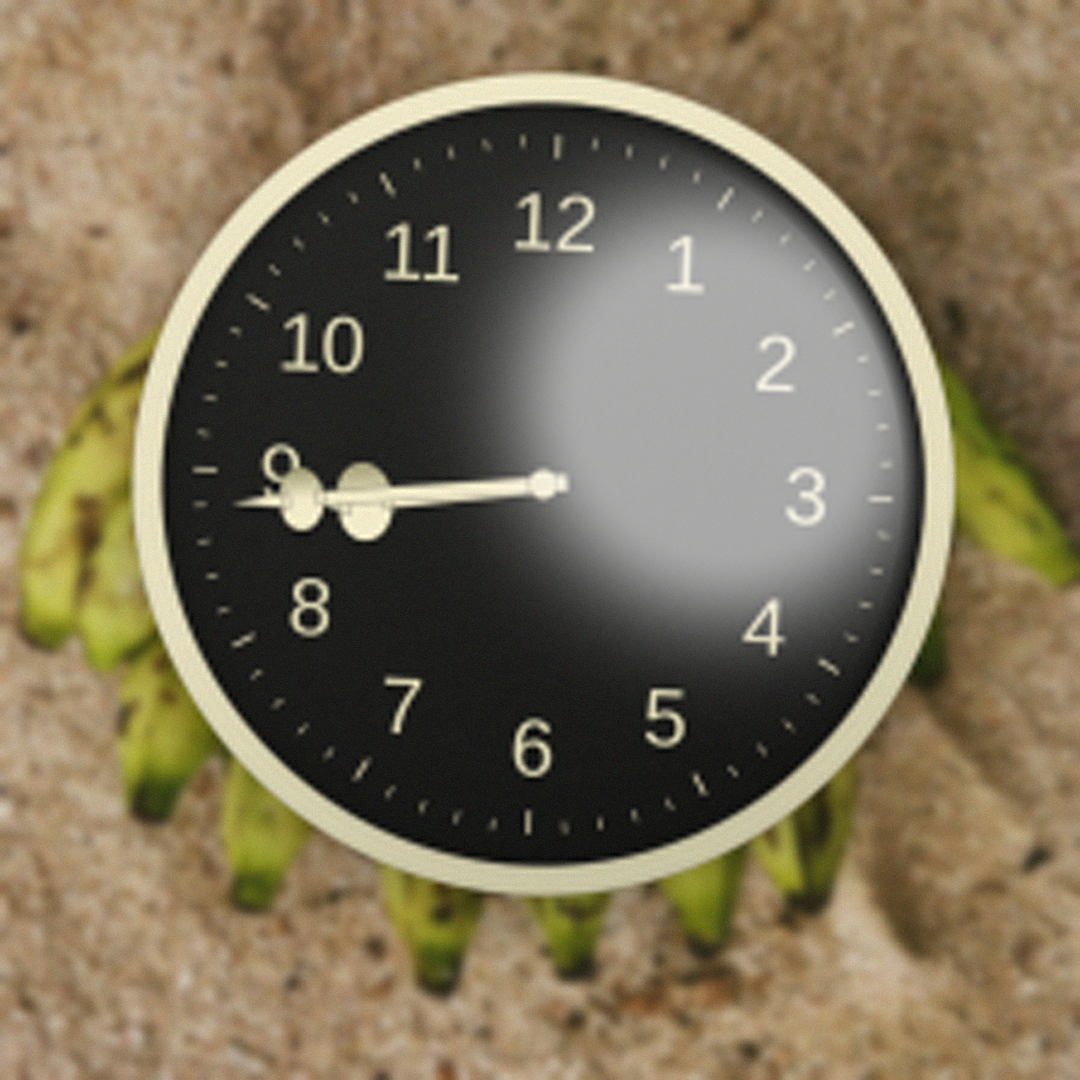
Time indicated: 8:44
